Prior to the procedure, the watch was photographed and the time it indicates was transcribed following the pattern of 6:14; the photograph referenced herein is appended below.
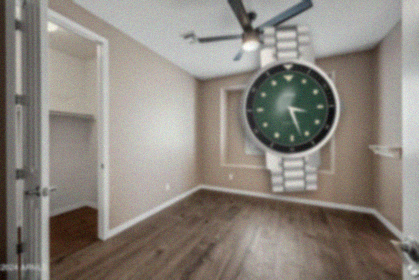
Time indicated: 3:27
